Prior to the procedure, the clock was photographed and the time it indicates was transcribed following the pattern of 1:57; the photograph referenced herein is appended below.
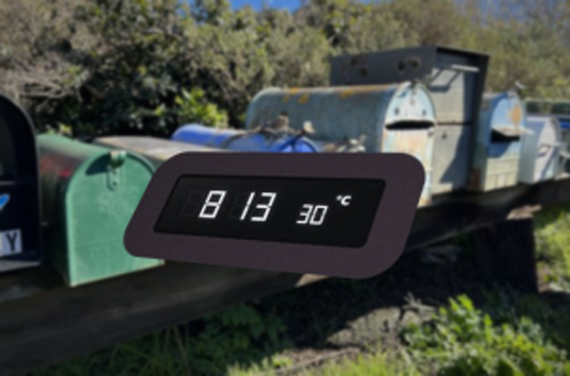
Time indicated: 8:13
